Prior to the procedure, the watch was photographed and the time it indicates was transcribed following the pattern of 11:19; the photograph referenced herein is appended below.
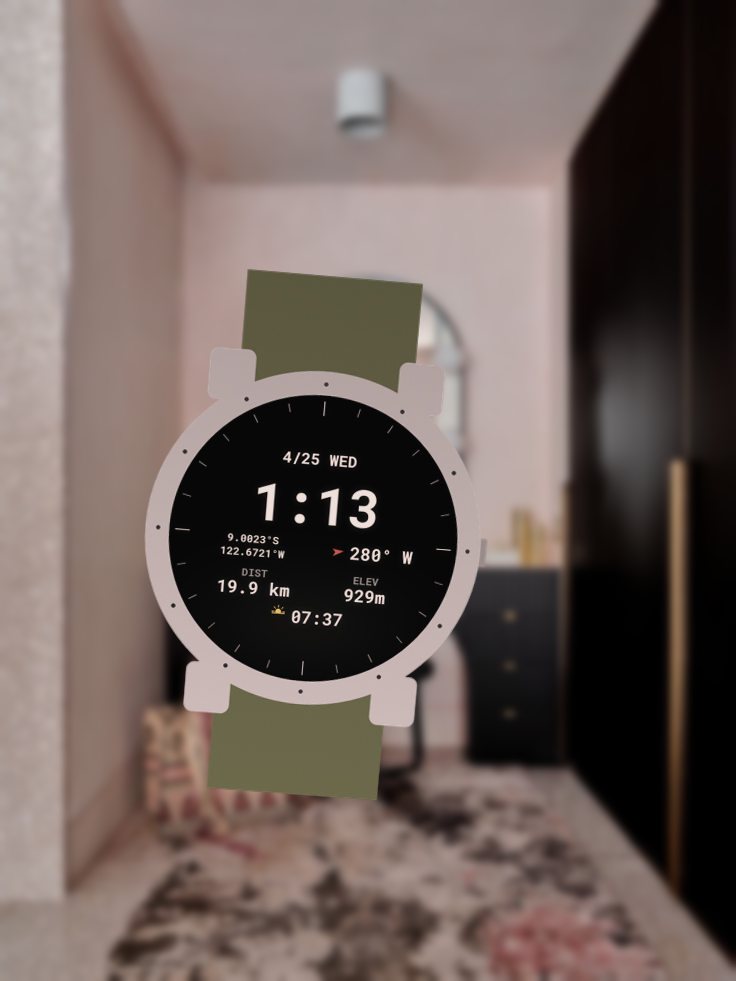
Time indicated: 1:13
